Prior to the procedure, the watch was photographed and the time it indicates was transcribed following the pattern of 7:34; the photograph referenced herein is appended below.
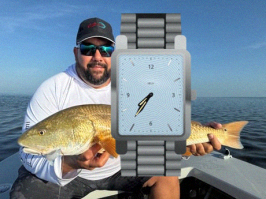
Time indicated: 7:36
